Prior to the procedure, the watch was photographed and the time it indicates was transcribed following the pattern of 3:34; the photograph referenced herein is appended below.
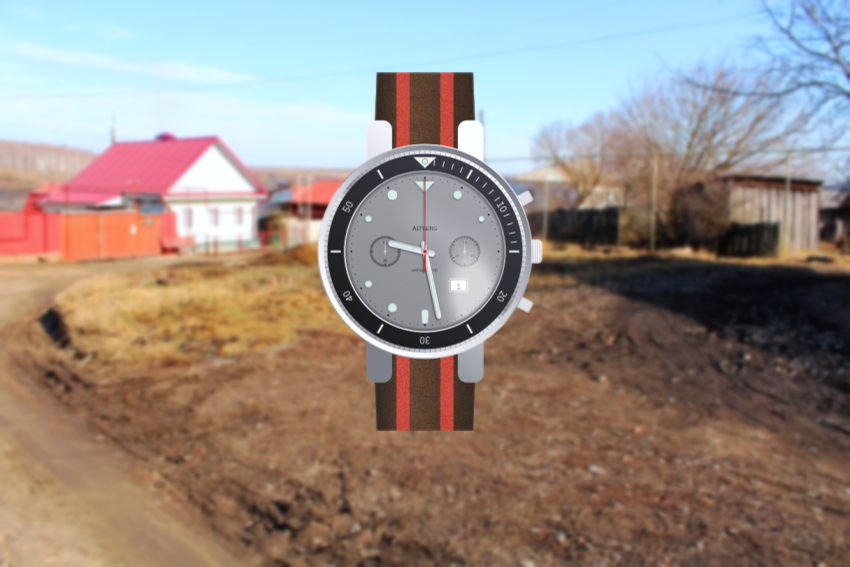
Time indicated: 9:28
